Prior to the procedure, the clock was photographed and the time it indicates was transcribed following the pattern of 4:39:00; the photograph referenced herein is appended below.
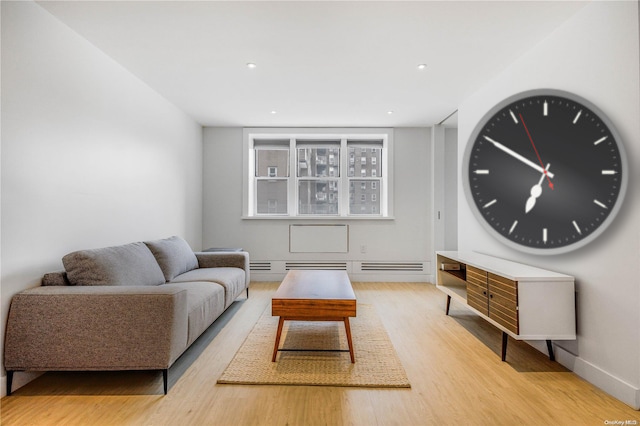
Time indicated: 6:49:56
